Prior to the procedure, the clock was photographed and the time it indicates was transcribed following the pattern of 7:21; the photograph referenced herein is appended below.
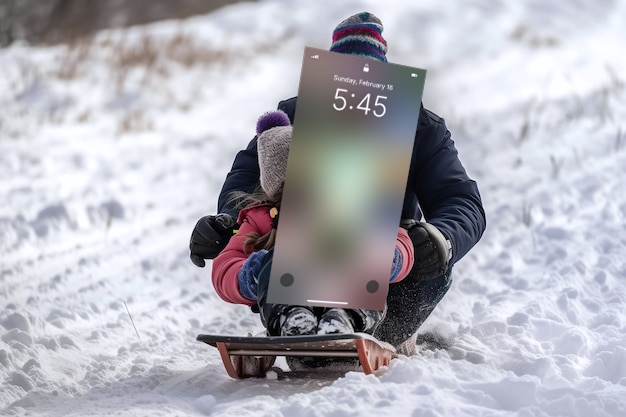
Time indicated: 5:45
